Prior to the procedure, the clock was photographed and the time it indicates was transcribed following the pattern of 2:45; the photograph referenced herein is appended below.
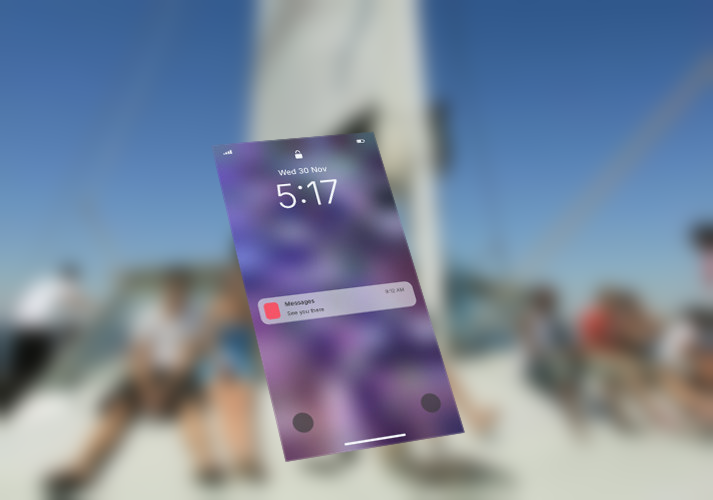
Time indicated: 5:17
